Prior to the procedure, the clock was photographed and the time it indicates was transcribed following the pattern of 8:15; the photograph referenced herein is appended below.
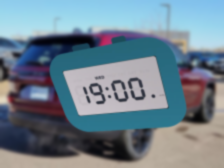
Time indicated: 19:00
